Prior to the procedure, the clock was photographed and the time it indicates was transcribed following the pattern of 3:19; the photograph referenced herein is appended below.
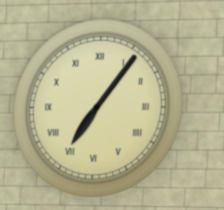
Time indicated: 7:06
